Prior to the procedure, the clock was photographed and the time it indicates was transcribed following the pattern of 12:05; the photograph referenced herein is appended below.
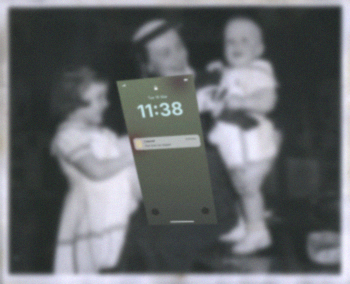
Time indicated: 11:38
